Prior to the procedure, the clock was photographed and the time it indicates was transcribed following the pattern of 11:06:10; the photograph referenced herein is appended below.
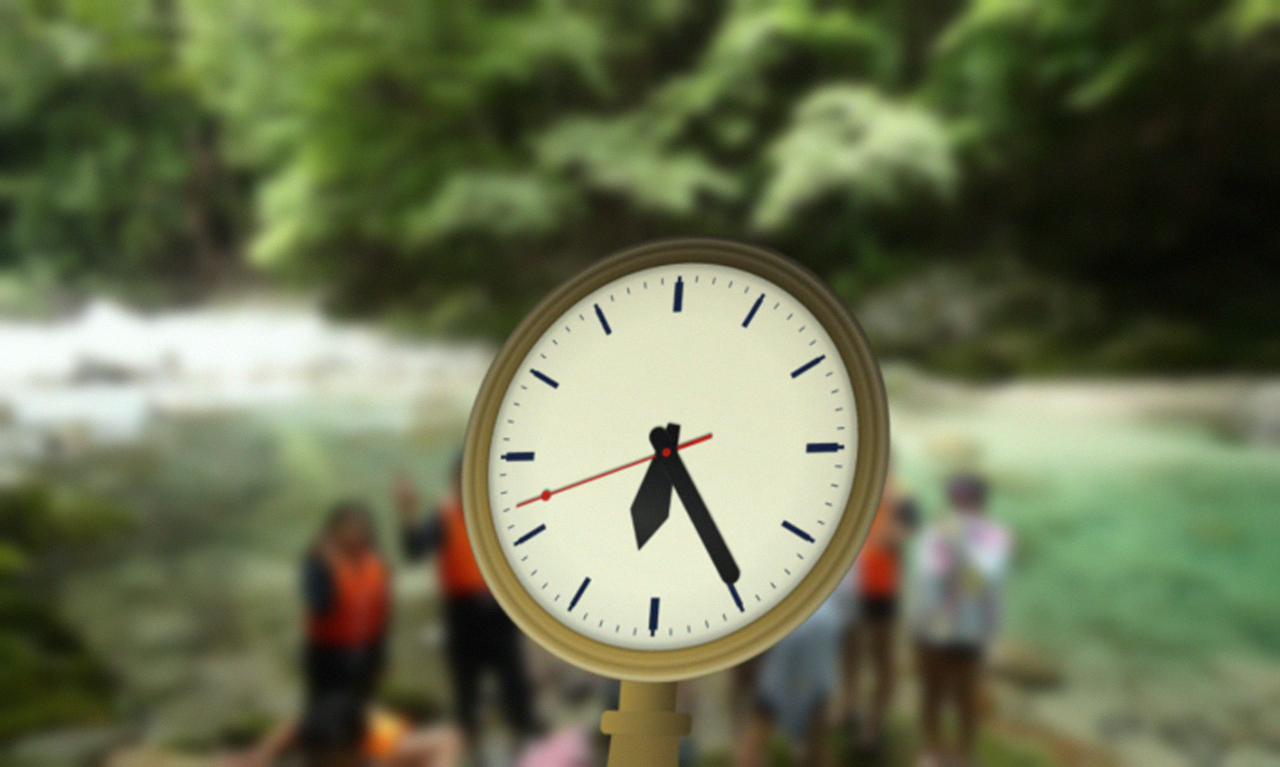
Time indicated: 6:24:42
